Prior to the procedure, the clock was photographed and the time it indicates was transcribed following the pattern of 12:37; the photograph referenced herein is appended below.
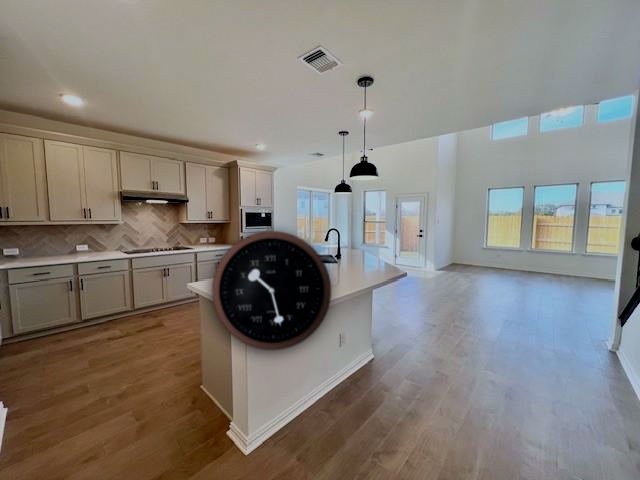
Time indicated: 10:28
